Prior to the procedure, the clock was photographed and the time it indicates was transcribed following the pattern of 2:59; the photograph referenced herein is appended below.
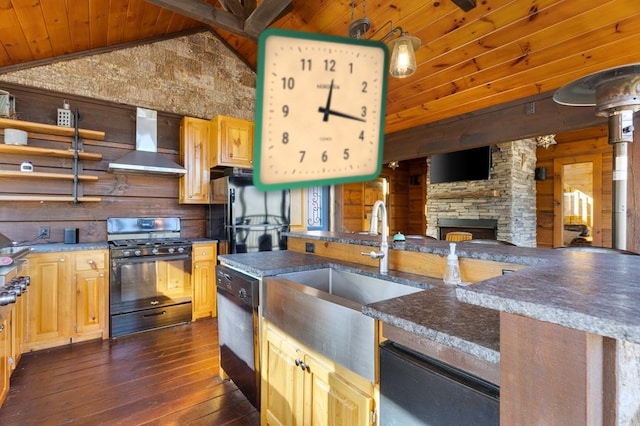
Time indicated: 12:17
